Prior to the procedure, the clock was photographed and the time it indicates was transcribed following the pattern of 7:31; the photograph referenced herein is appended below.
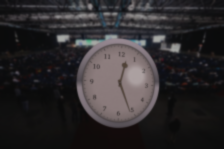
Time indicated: 12:26
